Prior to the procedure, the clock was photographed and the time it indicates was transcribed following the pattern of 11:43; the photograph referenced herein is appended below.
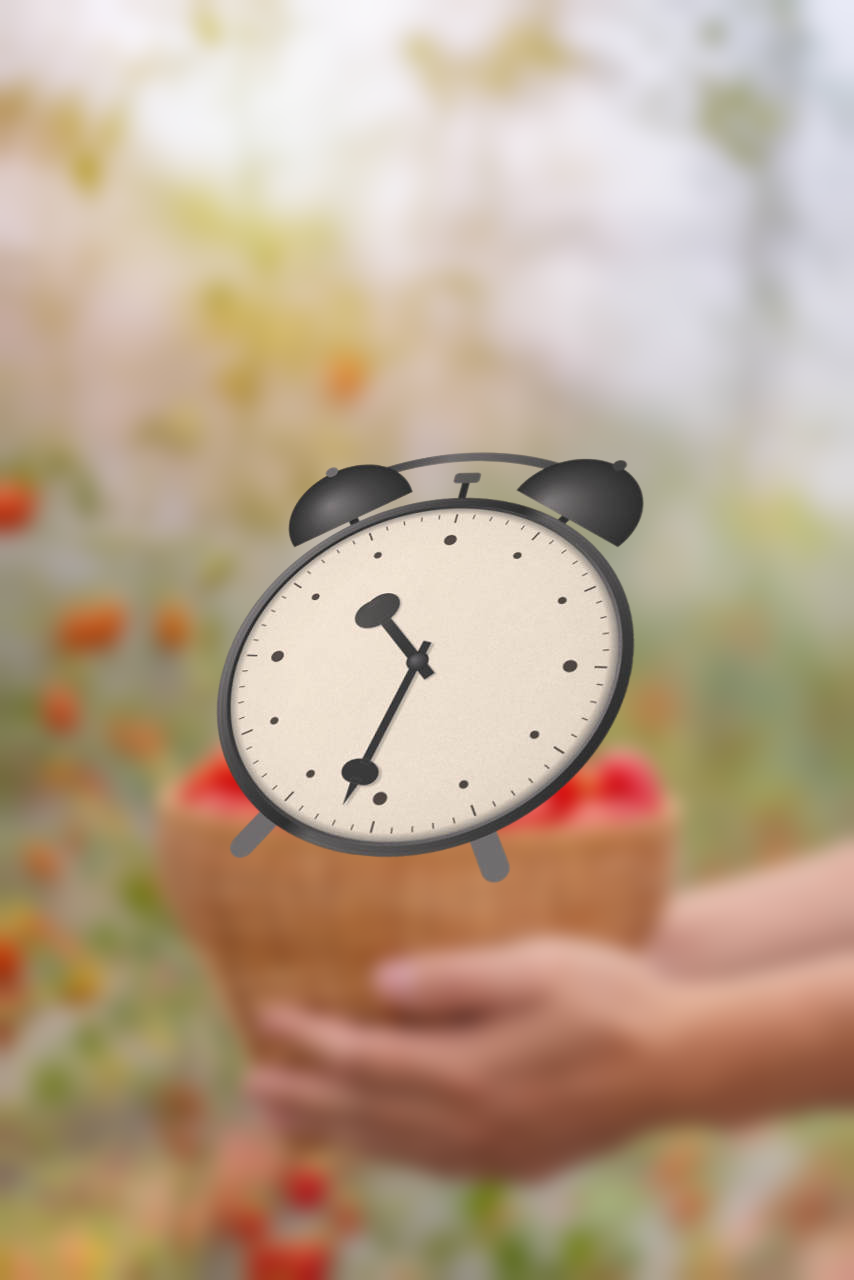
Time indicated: 10:32
